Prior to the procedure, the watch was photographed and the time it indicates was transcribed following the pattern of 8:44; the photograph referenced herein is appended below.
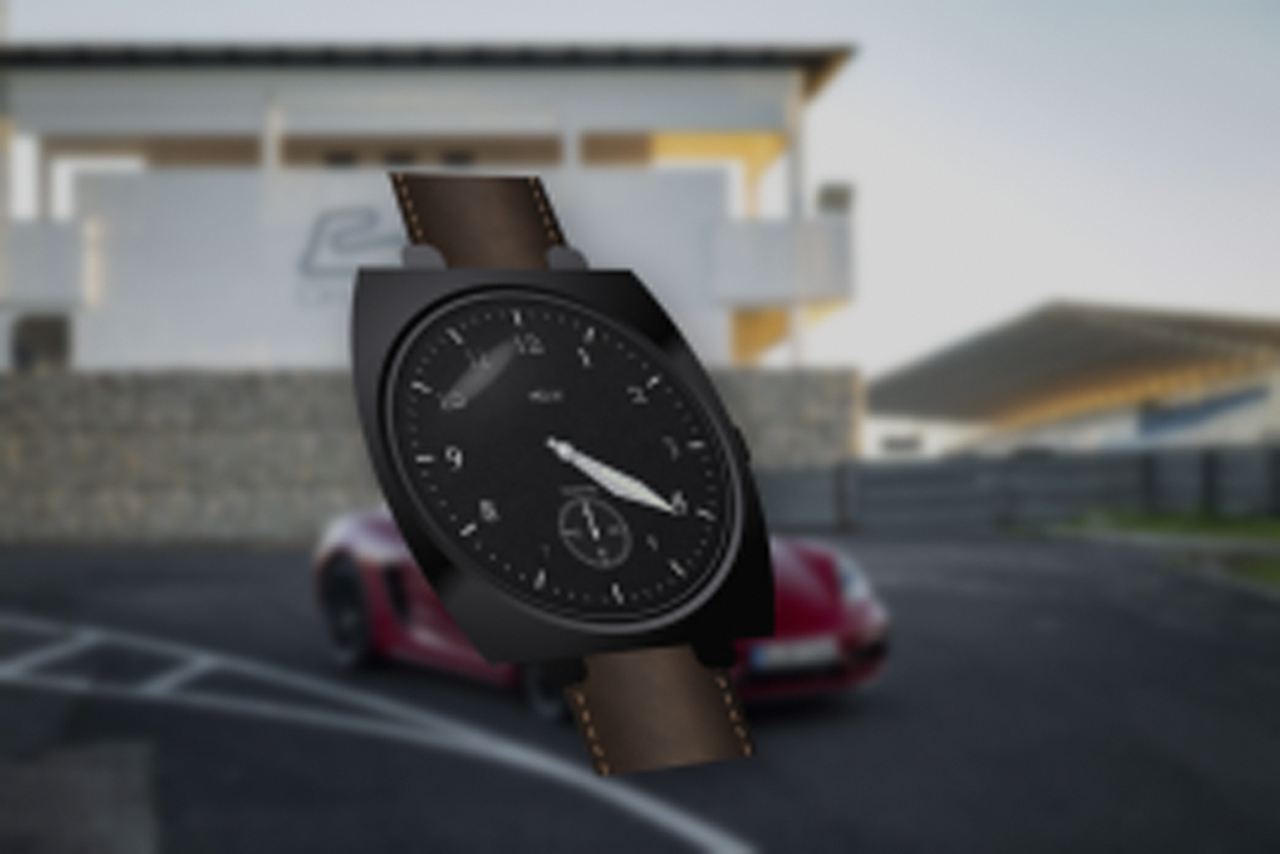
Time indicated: 4:21
